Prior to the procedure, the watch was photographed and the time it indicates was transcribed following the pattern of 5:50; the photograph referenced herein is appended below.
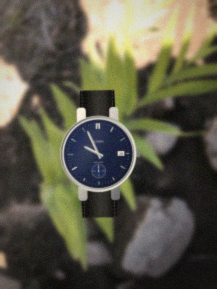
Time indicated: 9:56
